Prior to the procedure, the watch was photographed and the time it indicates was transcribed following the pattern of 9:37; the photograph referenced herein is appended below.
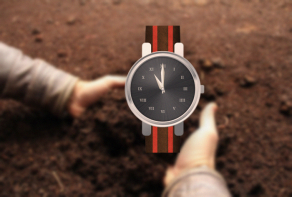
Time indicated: 11:00
